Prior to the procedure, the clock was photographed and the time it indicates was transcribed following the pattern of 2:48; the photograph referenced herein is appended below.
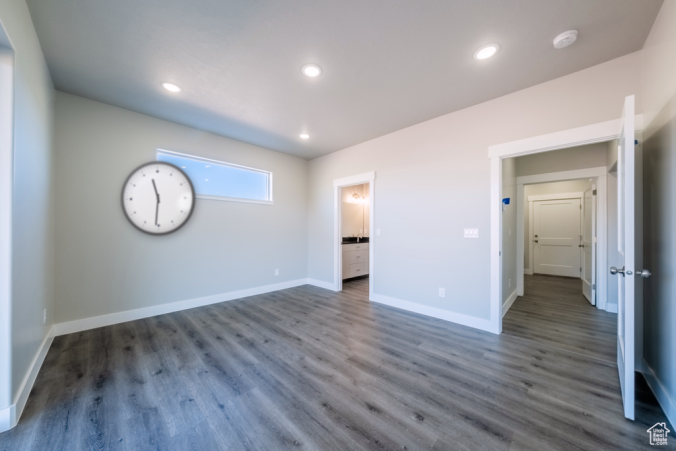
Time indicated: 11:31
